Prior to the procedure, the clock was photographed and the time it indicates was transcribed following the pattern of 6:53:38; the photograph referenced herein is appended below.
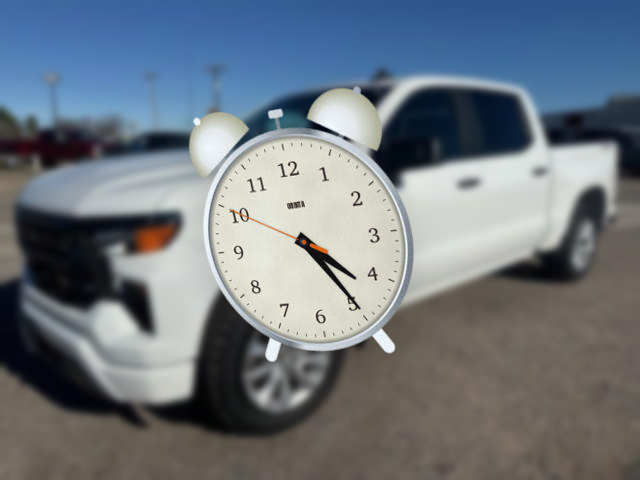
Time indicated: 4:24:50
